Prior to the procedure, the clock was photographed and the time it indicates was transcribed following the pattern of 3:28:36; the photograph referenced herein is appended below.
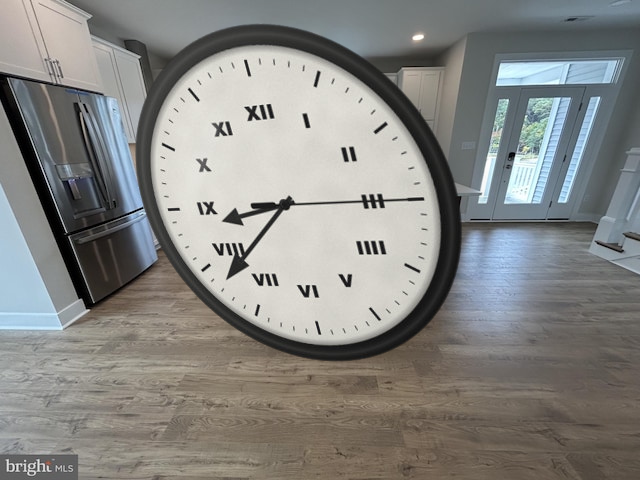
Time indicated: 8:38:15
